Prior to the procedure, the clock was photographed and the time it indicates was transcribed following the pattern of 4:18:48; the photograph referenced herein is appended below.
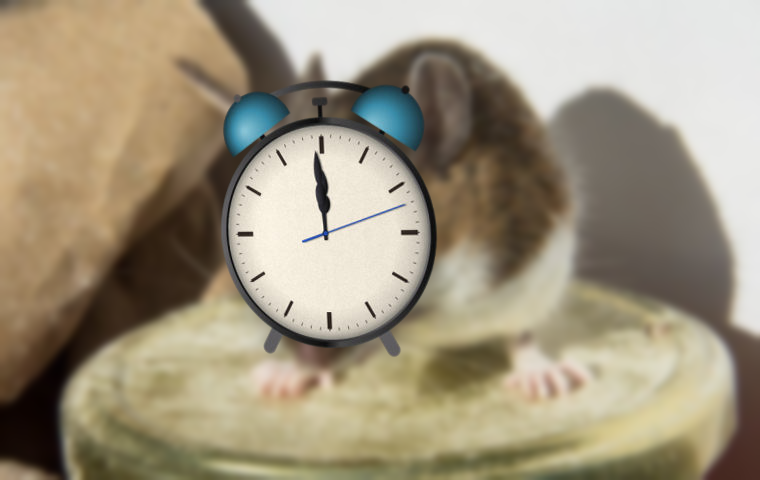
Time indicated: 11:59:12
